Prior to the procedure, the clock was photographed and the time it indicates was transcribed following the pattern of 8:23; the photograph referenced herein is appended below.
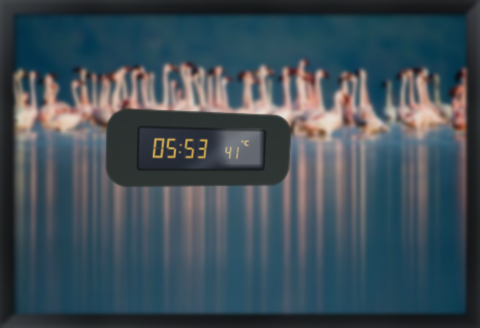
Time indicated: 5:53
